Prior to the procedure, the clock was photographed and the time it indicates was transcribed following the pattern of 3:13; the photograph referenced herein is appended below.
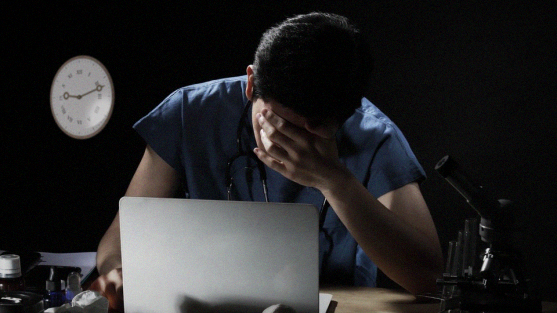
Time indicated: 9:12
